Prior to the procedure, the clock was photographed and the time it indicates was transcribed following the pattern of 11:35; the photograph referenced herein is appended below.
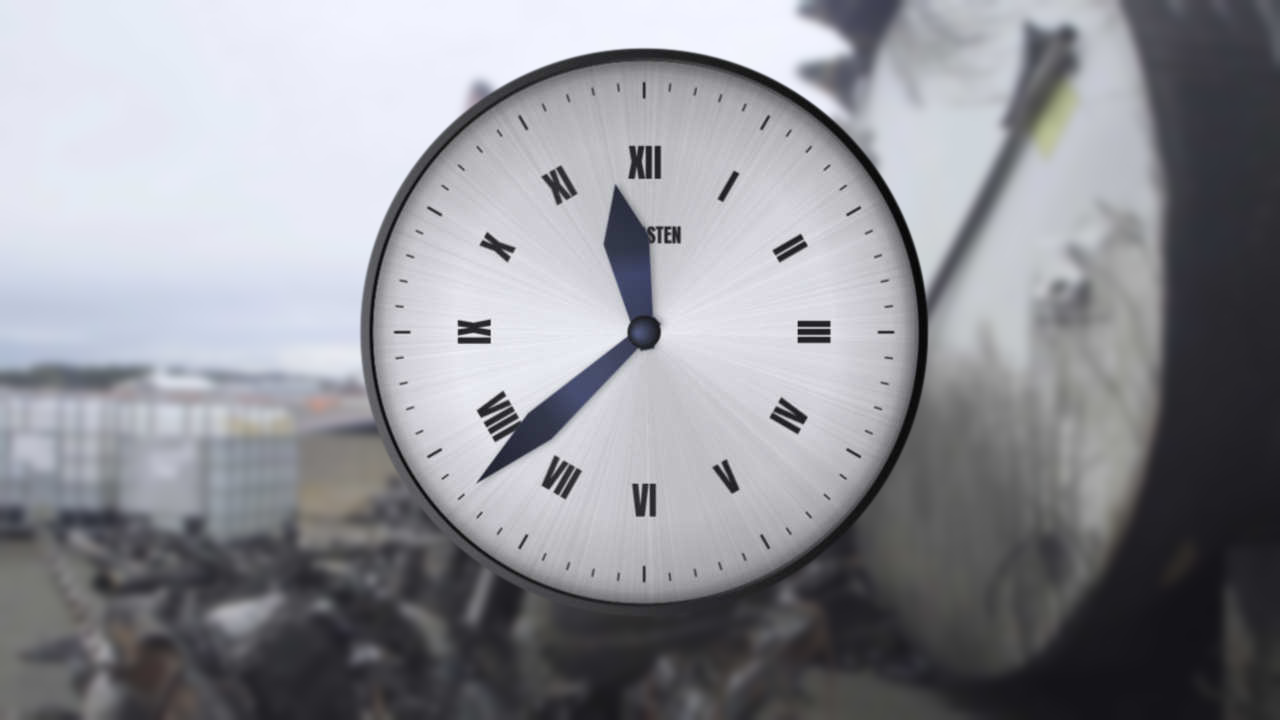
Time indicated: 11:38
